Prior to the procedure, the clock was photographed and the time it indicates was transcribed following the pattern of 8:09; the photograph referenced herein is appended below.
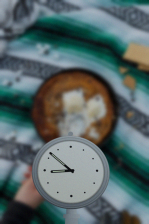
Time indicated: 8:52
